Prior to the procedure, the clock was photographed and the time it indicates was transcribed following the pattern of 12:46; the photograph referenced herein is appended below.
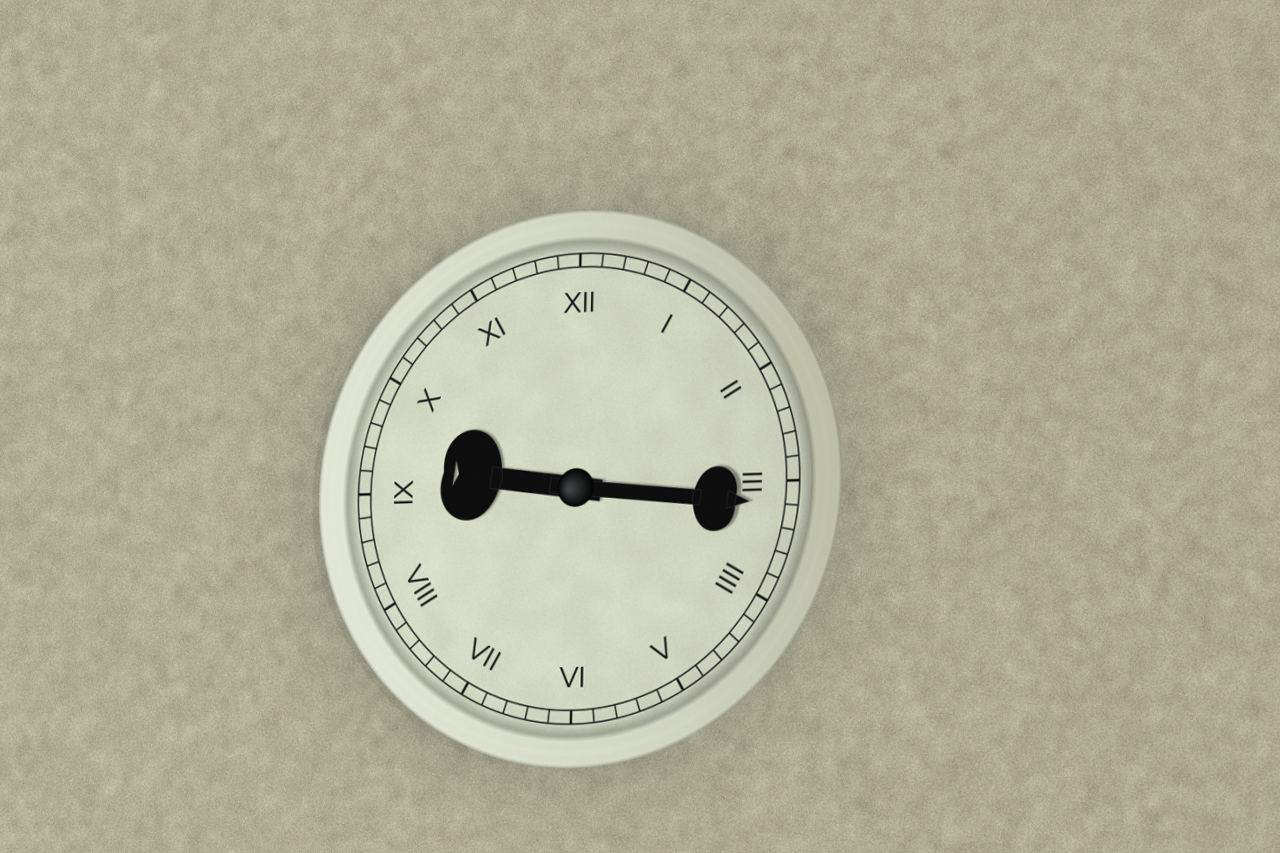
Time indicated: 9:16
